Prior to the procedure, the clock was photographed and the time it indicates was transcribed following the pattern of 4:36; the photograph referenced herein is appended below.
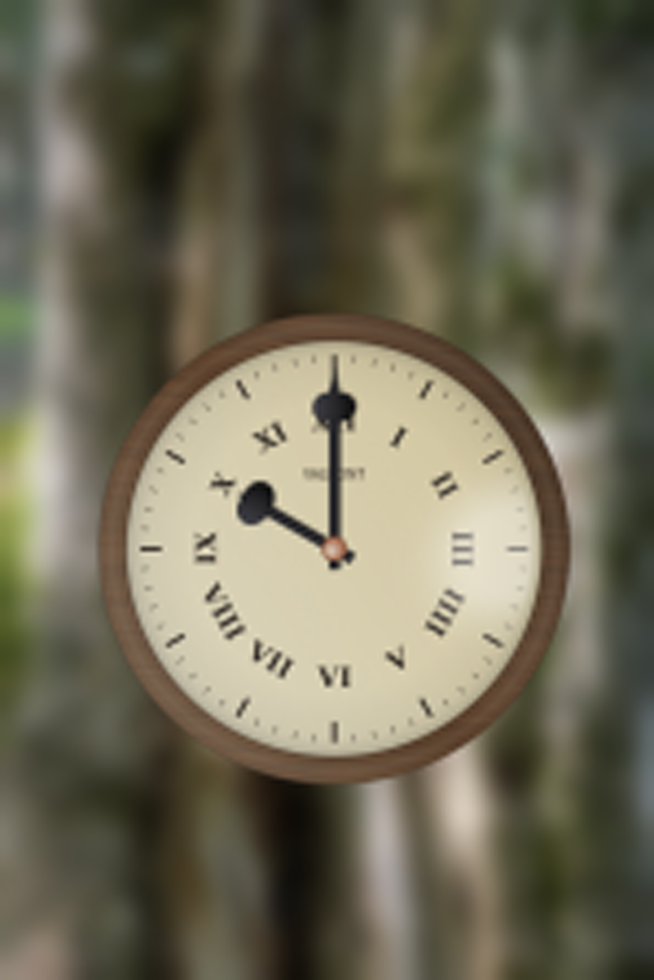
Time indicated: 10:00
